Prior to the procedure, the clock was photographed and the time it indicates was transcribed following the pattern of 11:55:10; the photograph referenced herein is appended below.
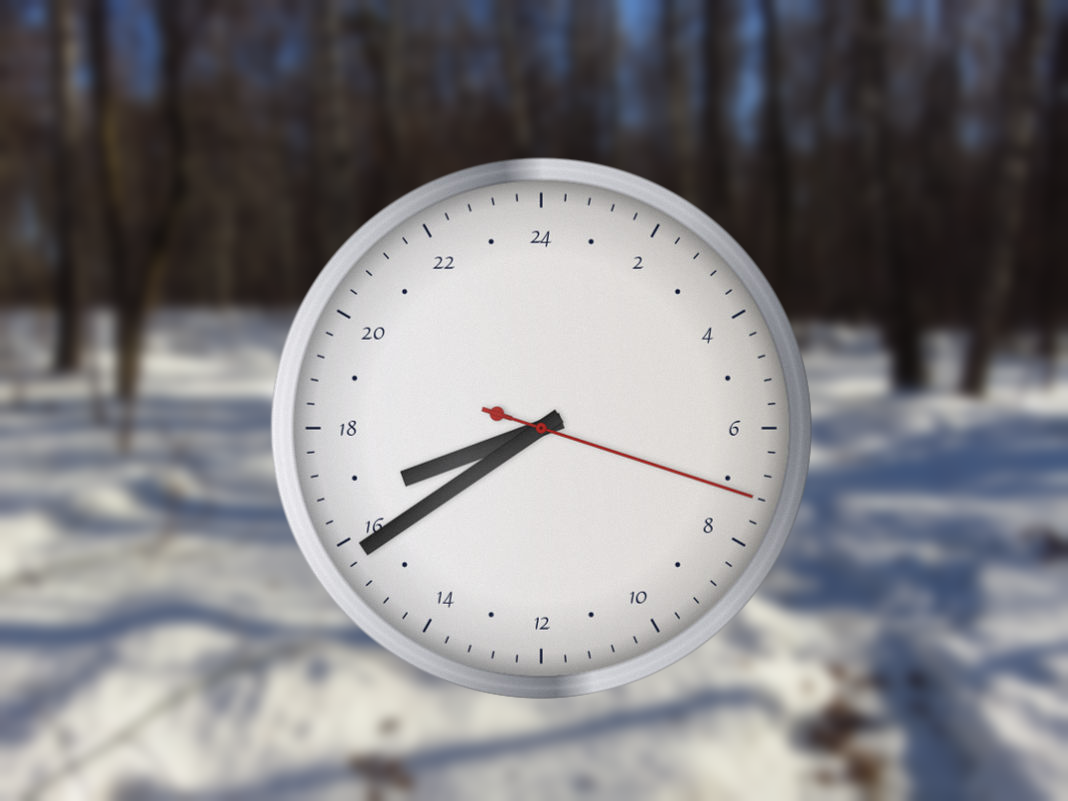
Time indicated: 16:39:18
